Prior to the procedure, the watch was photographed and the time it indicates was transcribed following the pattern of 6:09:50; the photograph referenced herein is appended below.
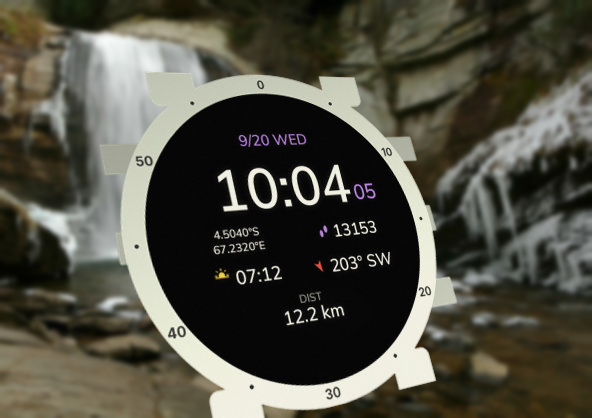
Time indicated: 10:04:05
